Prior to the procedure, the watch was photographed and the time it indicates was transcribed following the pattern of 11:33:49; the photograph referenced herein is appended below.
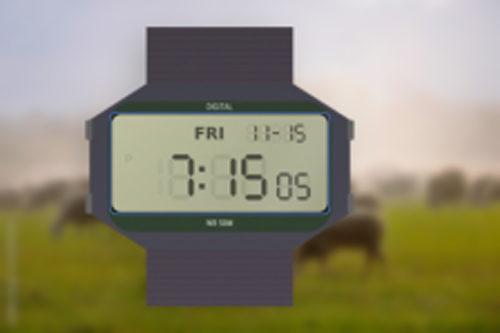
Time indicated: 7:15:05
